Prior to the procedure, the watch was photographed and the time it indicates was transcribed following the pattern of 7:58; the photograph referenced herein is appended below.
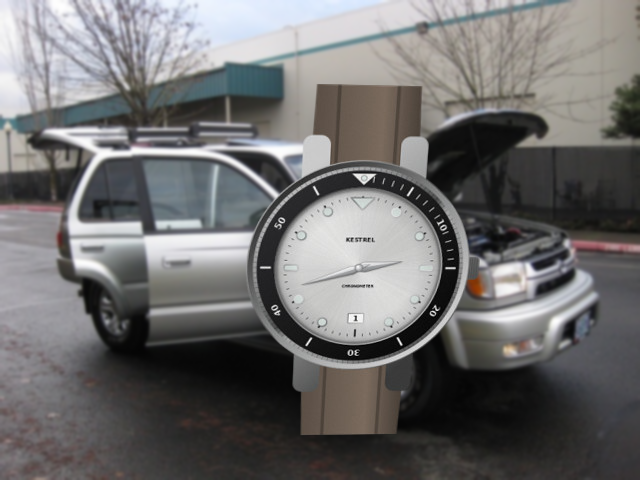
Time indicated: 2:42
